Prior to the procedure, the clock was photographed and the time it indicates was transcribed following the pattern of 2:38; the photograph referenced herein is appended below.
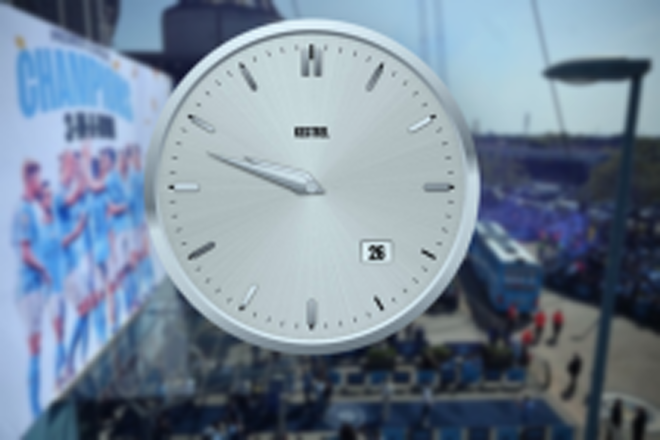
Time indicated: 9:48
